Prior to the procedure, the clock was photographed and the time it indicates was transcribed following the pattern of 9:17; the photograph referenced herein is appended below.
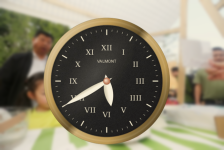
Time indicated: 5:40
